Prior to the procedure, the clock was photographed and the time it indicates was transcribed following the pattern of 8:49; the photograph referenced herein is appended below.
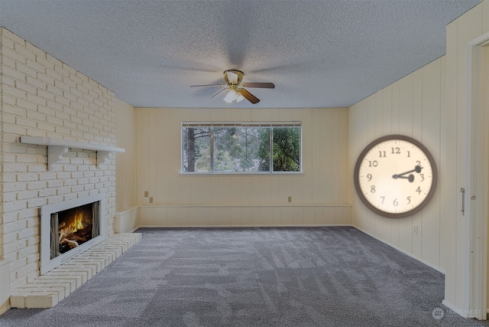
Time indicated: 3:12
